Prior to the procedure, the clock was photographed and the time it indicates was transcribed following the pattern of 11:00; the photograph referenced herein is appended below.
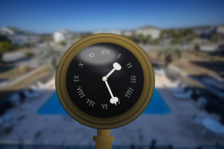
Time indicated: 1:26
